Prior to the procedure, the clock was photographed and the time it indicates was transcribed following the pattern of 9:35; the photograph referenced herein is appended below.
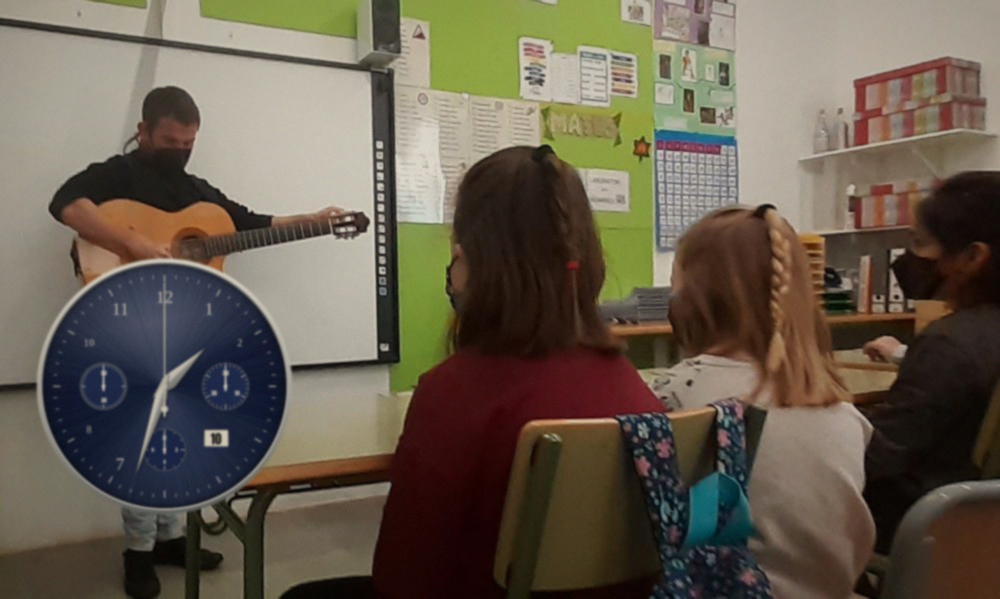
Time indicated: 1:33
